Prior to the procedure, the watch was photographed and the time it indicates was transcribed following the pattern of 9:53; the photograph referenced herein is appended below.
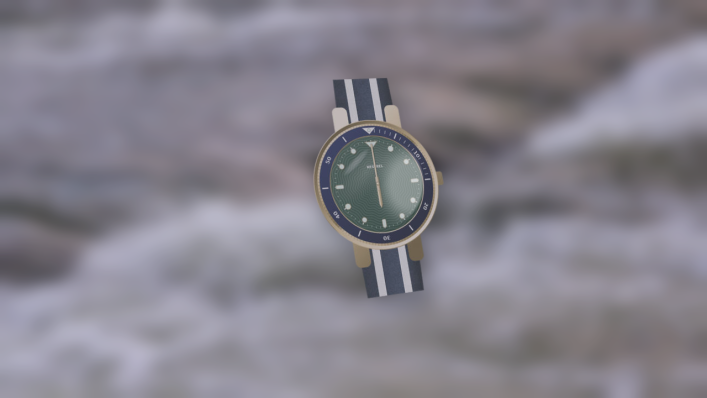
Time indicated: 6:00
